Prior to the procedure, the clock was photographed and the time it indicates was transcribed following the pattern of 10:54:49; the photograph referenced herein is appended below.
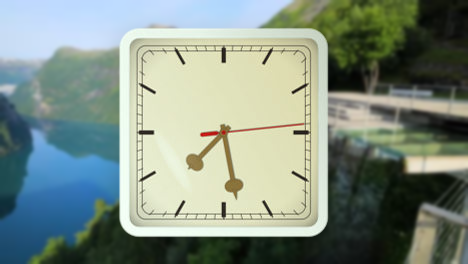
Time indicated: 7:28:14
